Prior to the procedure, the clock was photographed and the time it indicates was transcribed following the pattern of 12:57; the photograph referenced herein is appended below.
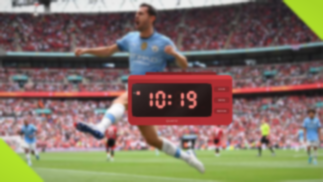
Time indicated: 10:19
